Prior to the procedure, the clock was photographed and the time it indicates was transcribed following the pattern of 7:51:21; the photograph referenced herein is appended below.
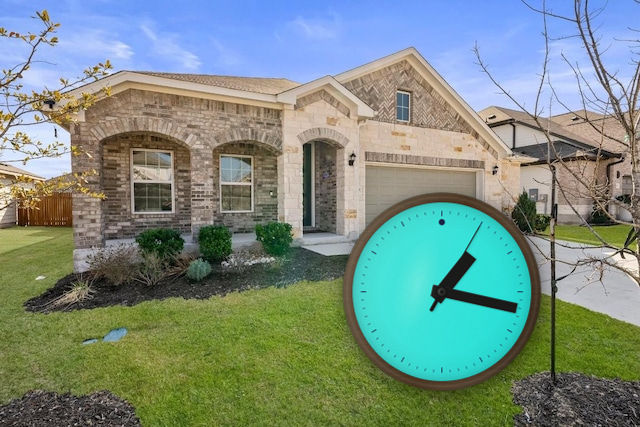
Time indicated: 1:17:05
